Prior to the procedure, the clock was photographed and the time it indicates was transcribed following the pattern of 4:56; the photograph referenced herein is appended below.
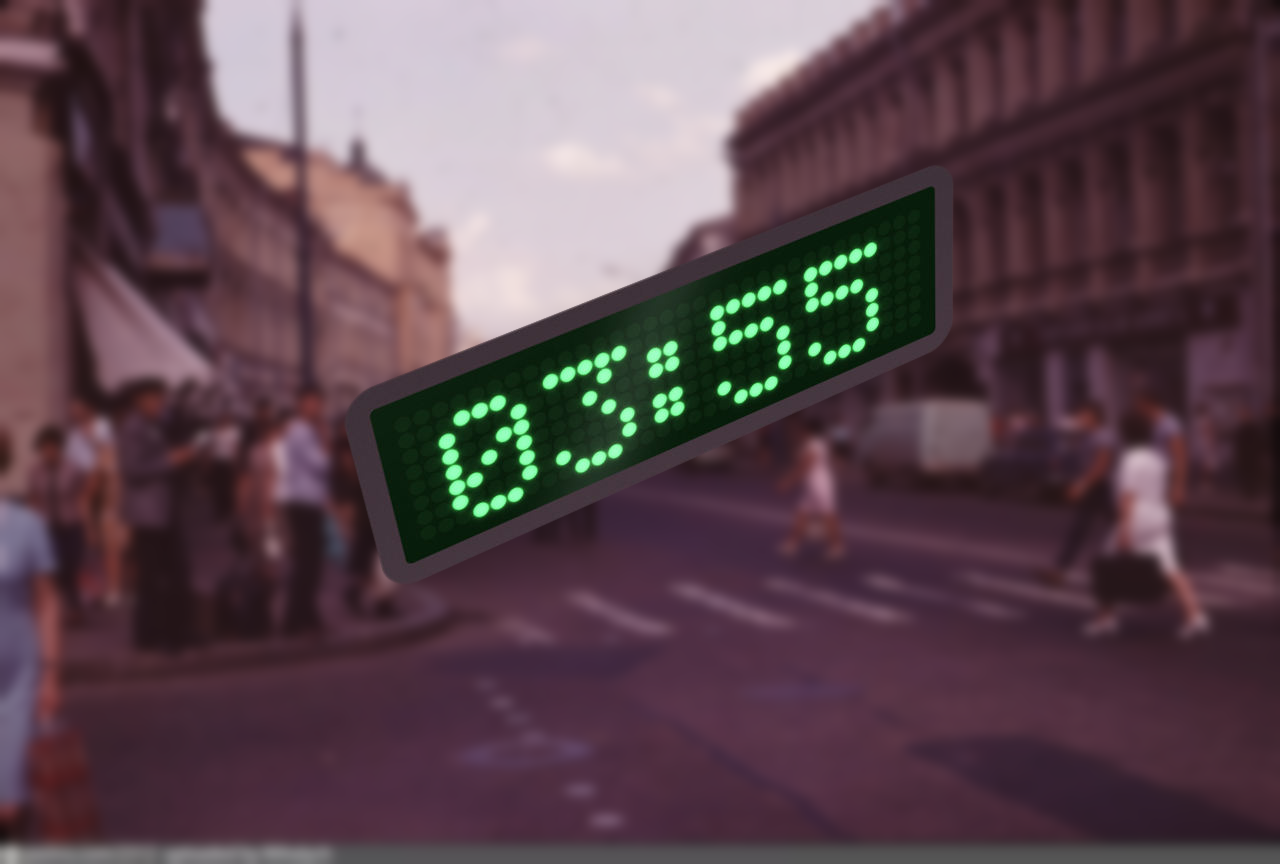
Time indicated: 3:55
